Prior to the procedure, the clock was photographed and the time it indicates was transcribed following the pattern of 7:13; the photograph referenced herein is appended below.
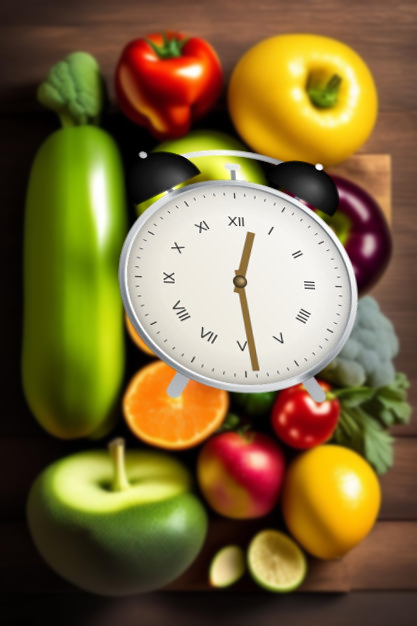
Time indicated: 12:29
